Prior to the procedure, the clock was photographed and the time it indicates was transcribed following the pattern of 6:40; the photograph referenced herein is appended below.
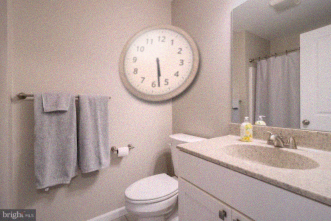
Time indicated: 5:28
